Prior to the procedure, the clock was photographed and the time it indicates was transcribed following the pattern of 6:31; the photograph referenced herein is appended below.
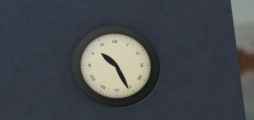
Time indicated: 10:26
